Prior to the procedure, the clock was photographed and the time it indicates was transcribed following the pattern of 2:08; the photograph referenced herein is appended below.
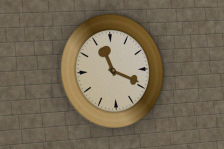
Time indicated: 11:19
